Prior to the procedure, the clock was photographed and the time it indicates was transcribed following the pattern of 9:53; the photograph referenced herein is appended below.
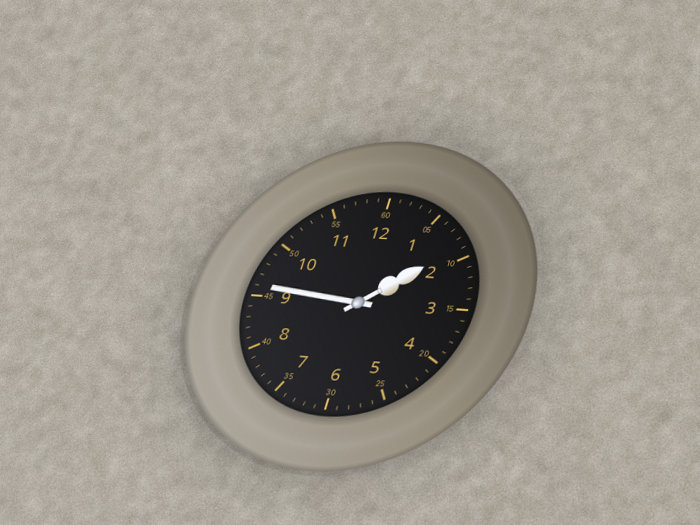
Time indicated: 1:46
